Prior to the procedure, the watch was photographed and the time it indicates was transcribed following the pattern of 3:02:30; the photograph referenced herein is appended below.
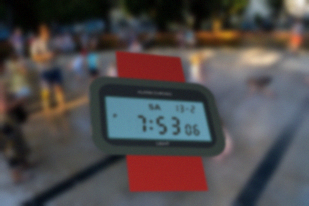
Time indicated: 7:53:06
